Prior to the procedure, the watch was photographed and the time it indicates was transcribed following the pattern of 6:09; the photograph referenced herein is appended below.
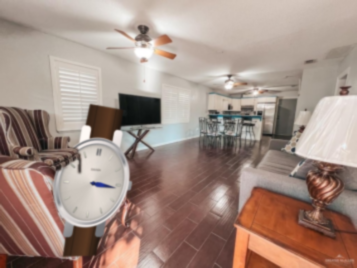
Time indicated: 3:16
